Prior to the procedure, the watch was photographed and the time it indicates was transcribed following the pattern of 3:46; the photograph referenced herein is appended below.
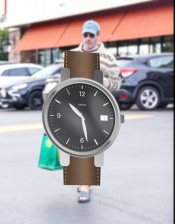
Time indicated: 10:28
